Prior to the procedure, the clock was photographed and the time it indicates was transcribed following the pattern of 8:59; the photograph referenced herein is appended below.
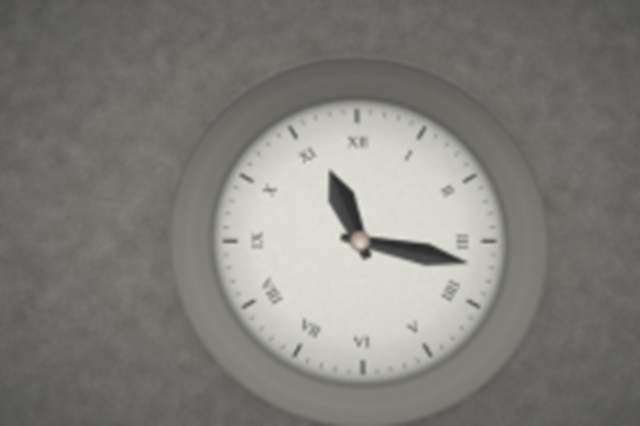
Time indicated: 11:17
